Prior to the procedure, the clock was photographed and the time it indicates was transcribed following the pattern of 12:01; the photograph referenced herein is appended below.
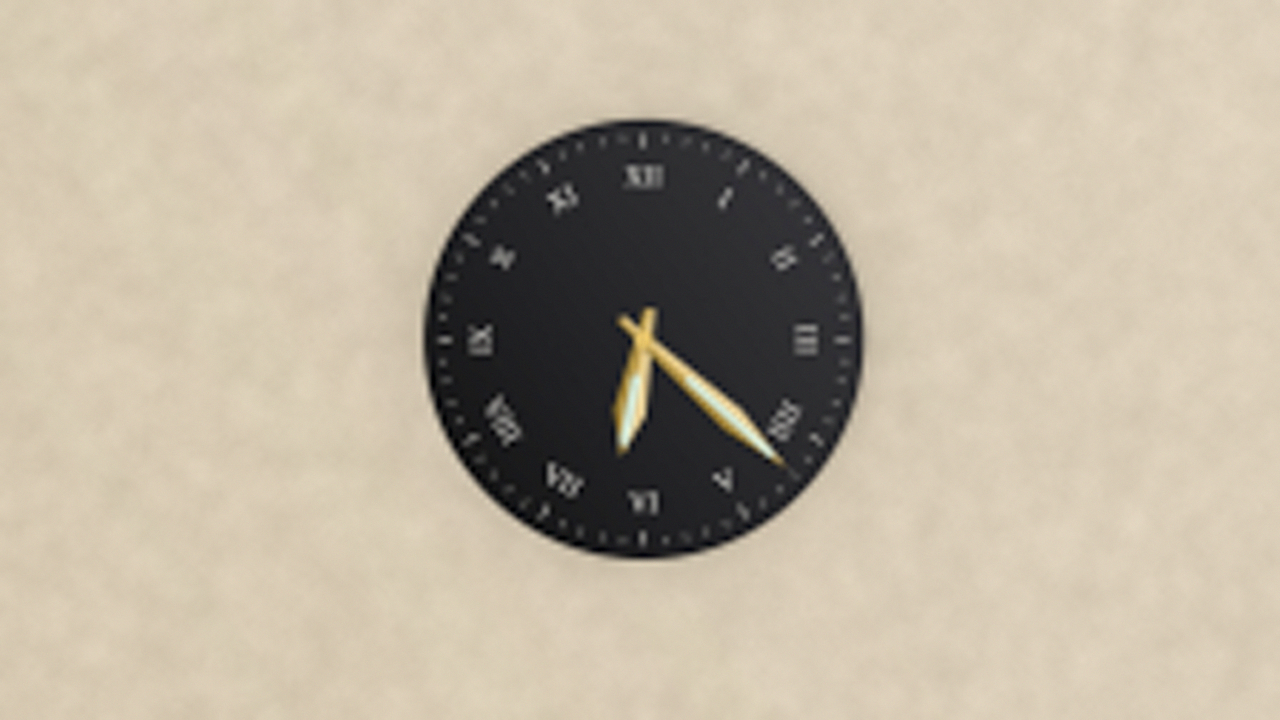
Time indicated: 6:22
